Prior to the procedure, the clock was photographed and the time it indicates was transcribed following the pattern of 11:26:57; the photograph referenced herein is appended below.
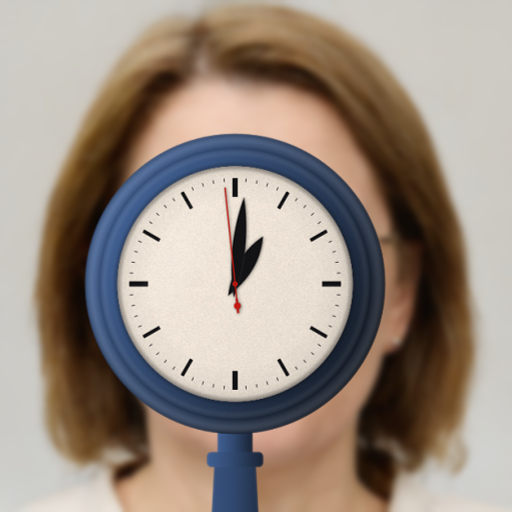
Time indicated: 1:00:59
